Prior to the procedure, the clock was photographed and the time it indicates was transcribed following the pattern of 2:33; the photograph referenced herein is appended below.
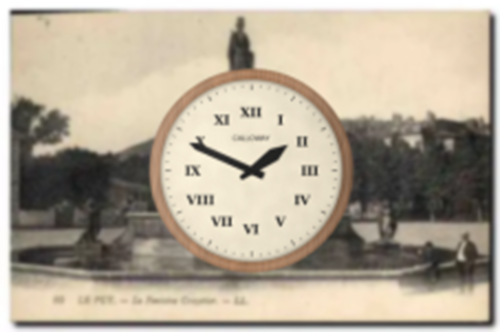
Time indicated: 1:49
